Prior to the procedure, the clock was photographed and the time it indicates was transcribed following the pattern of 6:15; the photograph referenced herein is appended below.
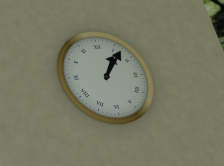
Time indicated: 1:07
